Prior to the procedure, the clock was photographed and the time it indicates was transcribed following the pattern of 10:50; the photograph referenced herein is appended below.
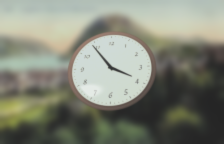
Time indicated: 3:54
